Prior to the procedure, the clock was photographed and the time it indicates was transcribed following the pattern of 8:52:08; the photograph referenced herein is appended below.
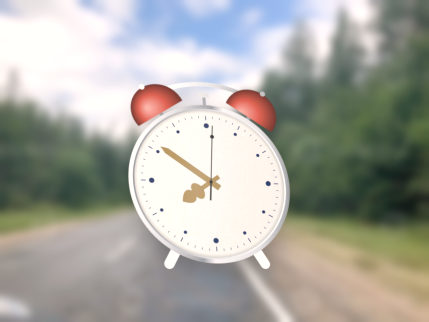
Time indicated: 7:51:01
